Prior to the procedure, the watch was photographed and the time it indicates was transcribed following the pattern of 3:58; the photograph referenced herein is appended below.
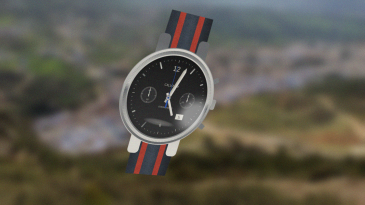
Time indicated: 5:03
